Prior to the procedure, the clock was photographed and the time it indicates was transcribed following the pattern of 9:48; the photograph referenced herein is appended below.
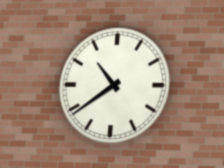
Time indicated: 10:39
